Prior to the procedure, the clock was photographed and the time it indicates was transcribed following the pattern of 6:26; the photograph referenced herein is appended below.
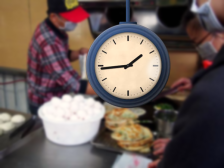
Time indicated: 1:44
